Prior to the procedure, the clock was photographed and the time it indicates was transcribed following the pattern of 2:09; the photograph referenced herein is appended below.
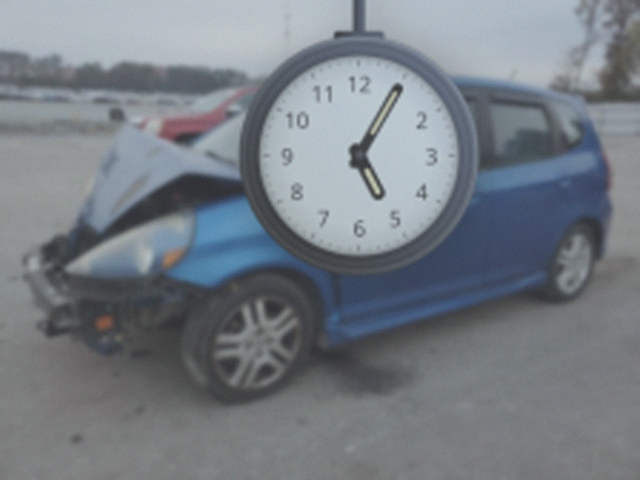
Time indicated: 5:05
